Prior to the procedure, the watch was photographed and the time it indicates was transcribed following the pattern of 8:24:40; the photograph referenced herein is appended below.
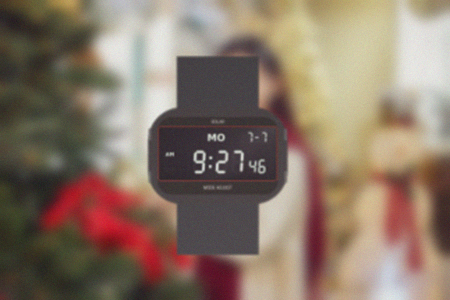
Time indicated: 9:27:46
